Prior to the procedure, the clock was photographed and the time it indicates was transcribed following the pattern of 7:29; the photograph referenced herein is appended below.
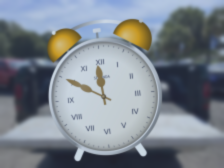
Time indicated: 11:50
